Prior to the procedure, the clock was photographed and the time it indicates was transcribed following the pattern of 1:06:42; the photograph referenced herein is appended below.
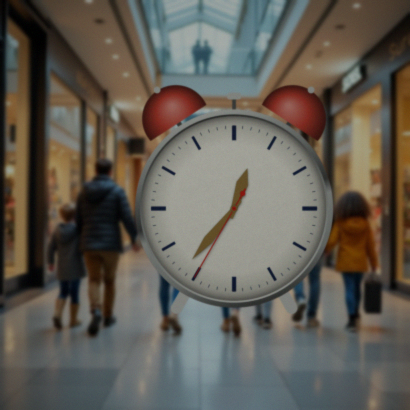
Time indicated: 12:36:35
